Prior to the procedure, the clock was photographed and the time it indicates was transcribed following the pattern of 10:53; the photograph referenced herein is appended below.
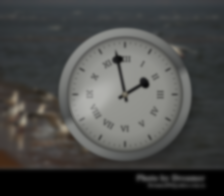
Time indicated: 1:58
